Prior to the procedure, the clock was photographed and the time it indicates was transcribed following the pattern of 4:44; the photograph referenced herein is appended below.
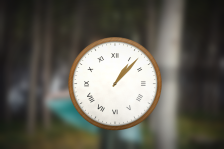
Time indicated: 1:07
